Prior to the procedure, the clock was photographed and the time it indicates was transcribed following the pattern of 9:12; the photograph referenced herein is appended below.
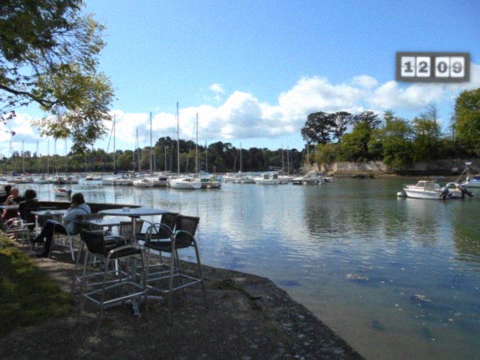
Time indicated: 12:09
